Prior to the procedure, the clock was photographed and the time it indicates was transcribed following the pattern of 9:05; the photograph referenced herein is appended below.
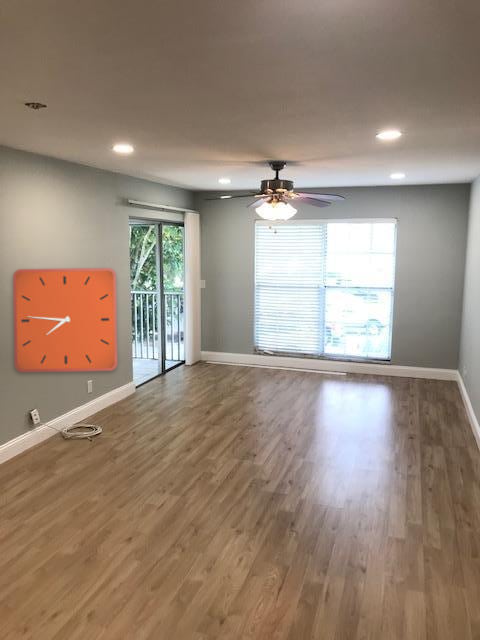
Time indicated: 7:46
